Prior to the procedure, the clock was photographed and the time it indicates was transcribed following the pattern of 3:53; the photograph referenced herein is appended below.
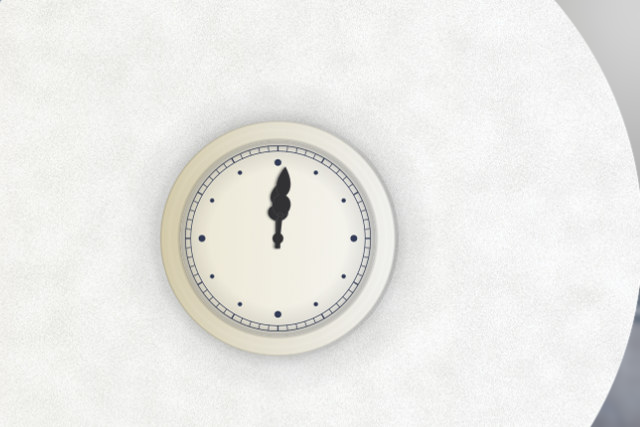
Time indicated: 12:01
